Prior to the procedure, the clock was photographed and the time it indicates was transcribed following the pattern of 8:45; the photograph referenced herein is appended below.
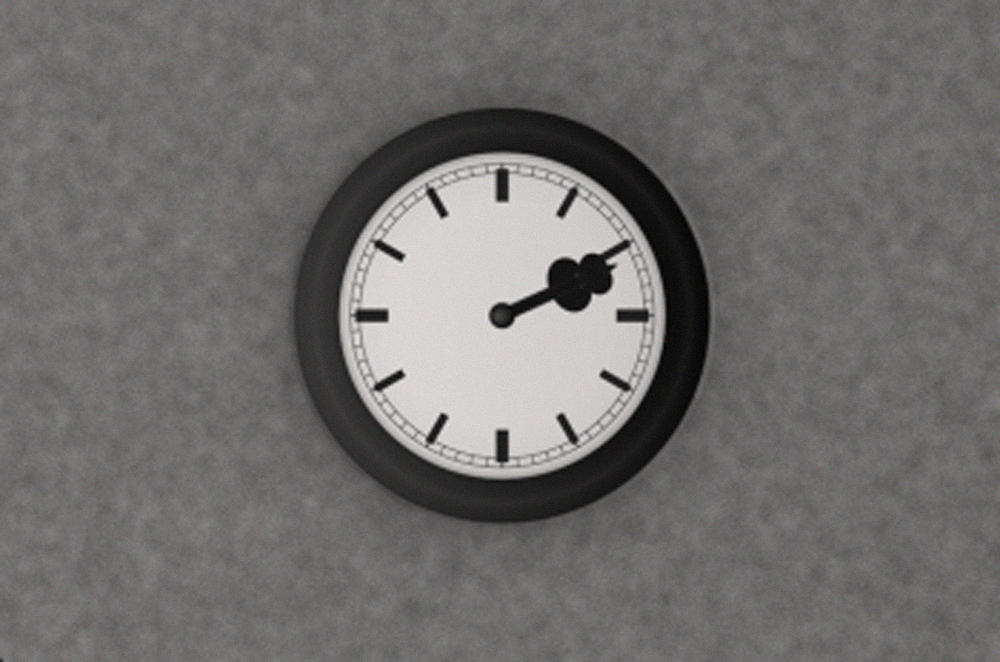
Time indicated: 2:11
